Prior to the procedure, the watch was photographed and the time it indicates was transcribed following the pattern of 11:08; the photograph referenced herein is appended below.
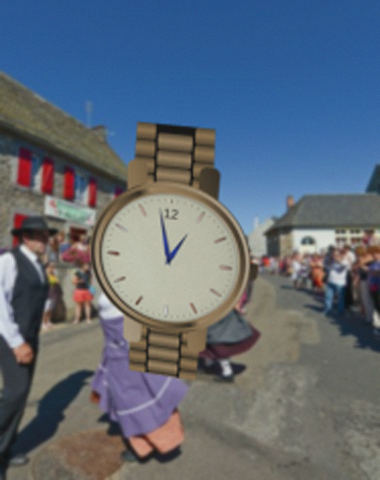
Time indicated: 12:58
